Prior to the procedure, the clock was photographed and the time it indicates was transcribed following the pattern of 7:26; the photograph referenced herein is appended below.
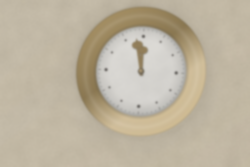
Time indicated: 11:58
